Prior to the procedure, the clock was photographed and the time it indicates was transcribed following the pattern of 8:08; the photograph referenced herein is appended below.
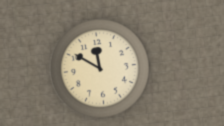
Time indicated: 11:51
